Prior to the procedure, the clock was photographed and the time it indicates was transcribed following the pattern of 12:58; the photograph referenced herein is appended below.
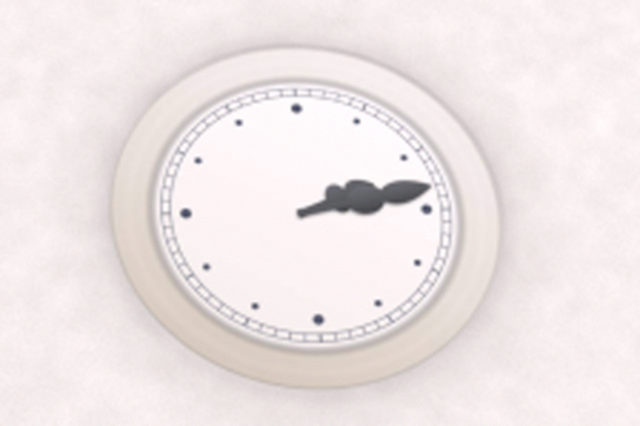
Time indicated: 2:13
